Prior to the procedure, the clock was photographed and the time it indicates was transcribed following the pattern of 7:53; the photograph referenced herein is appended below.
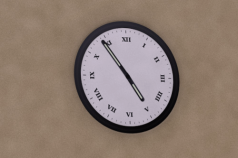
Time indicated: 4:54
